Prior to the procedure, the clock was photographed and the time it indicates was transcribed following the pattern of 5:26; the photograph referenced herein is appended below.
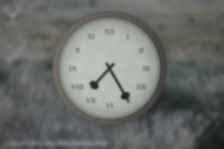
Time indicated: 7:25
